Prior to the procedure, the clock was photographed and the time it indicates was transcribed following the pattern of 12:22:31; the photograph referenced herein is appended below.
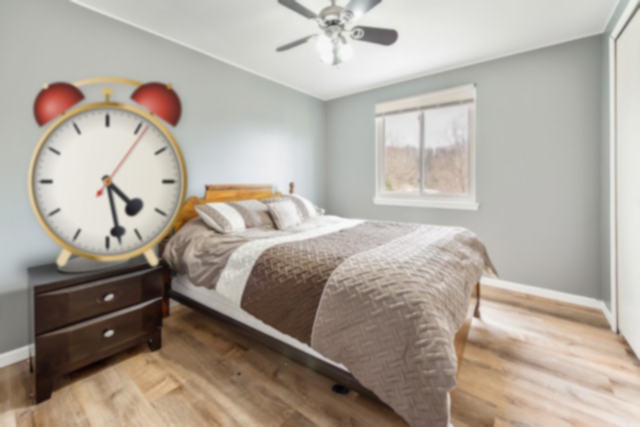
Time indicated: 4:28:06
